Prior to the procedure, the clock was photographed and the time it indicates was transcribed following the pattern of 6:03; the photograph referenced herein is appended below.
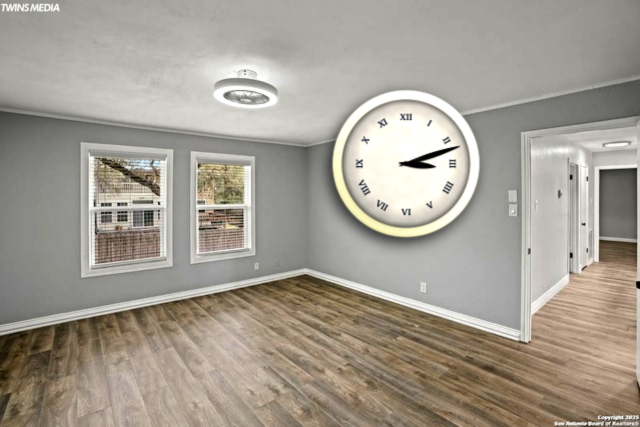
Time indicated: 3:12
